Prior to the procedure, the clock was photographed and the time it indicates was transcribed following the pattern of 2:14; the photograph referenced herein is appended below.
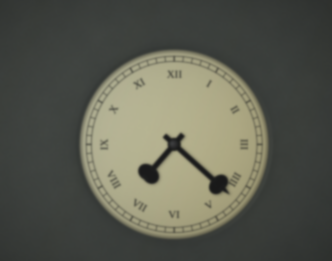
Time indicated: 7:22
